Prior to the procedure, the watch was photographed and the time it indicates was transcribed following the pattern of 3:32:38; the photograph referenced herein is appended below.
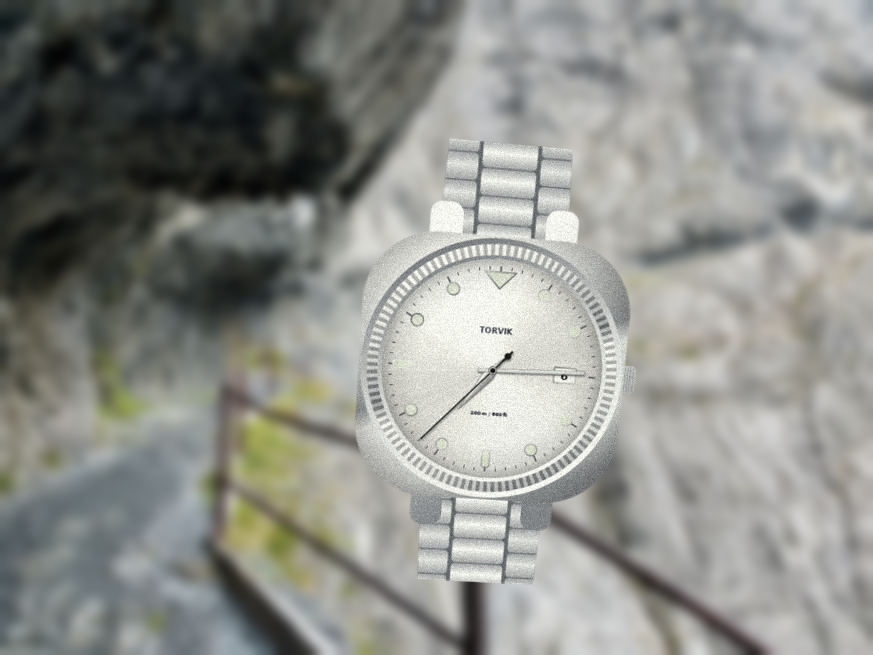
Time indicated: 7:14:37
